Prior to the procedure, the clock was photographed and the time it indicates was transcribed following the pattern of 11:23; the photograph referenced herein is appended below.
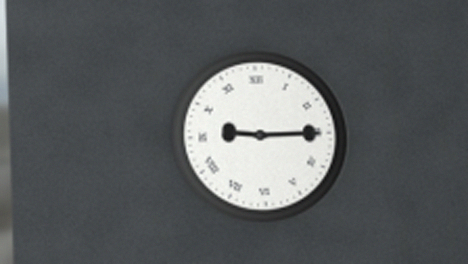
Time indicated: 9:15
